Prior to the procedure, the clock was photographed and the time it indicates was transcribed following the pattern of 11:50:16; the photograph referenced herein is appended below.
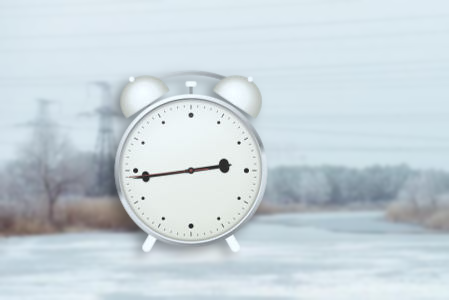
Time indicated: 2:43:44
